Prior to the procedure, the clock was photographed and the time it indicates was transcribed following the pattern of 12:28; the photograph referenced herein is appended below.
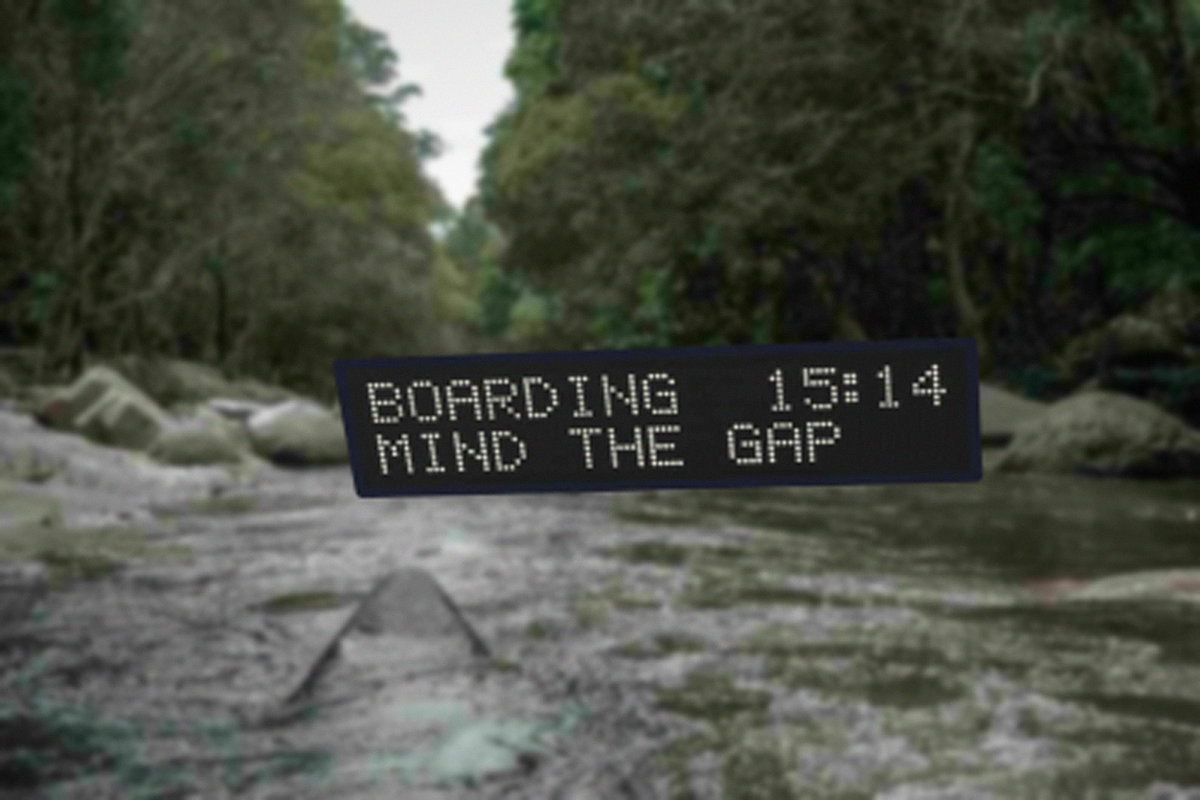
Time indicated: 15:14
